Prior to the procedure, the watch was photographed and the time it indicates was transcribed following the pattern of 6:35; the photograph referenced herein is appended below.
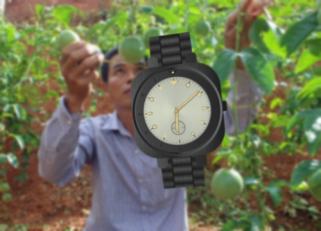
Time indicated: 6:09
